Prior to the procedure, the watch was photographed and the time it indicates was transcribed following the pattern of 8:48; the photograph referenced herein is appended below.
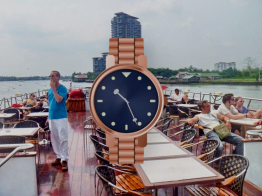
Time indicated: 10:26
